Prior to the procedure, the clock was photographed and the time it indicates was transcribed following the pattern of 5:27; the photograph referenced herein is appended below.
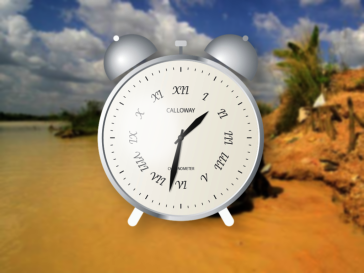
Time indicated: 1:32
